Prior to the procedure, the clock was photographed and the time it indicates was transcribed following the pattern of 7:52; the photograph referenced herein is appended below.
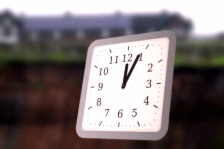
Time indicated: 12:04
